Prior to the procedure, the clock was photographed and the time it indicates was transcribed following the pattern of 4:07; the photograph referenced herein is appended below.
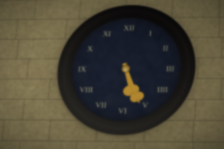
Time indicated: 5:26
